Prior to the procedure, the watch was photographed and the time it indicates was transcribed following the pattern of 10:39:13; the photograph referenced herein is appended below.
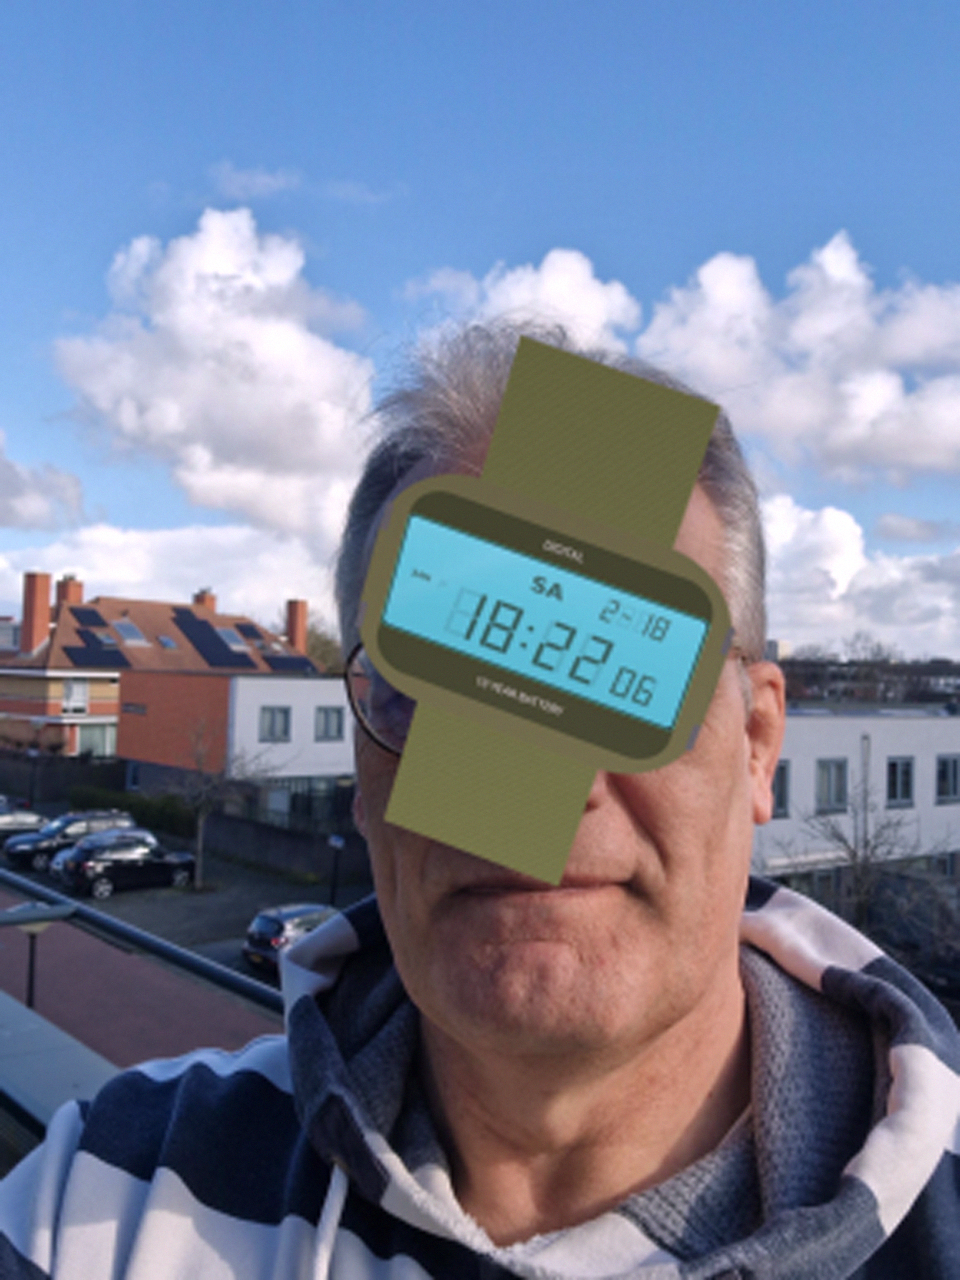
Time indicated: 18:22:06
